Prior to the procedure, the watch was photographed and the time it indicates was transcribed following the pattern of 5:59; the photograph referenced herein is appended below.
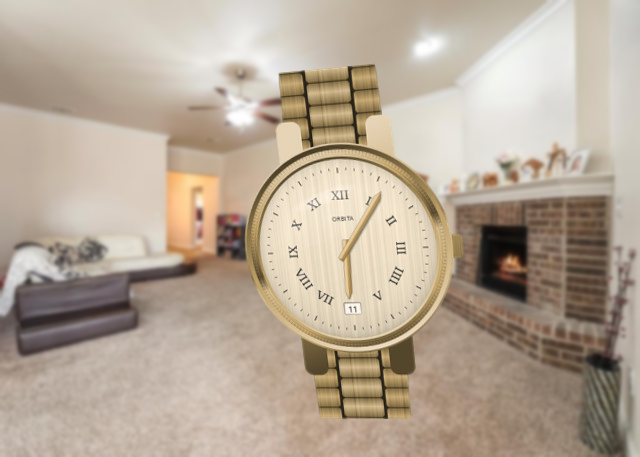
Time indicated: 6:06
